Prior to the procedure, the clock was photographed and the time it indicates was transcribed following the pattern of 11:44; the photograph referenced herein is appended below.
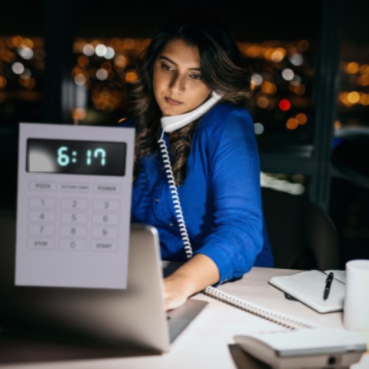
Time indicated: 6:17
